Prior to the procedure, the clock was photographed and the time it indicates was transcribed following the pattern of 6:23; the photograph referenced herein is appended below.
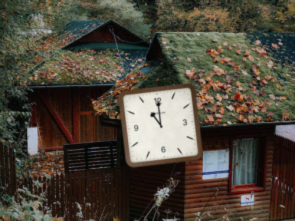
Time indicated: 11:00
